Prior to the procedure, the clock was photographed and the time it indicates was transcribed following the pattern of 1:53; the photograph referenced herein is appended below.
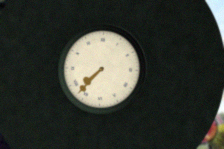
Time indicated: 7:37
